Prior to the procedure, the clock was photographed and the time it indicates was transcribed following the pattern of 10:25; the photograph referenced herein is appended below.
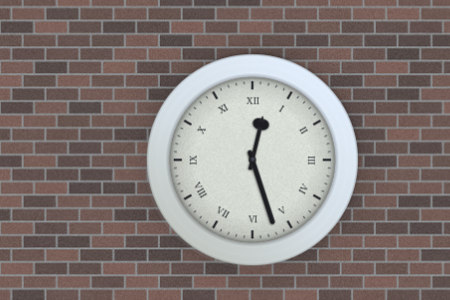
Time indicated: 12:27
